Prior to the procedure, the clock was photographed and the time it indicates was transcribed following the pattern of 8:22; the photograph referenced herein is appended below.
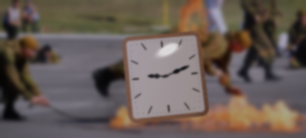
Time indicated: 9:12
